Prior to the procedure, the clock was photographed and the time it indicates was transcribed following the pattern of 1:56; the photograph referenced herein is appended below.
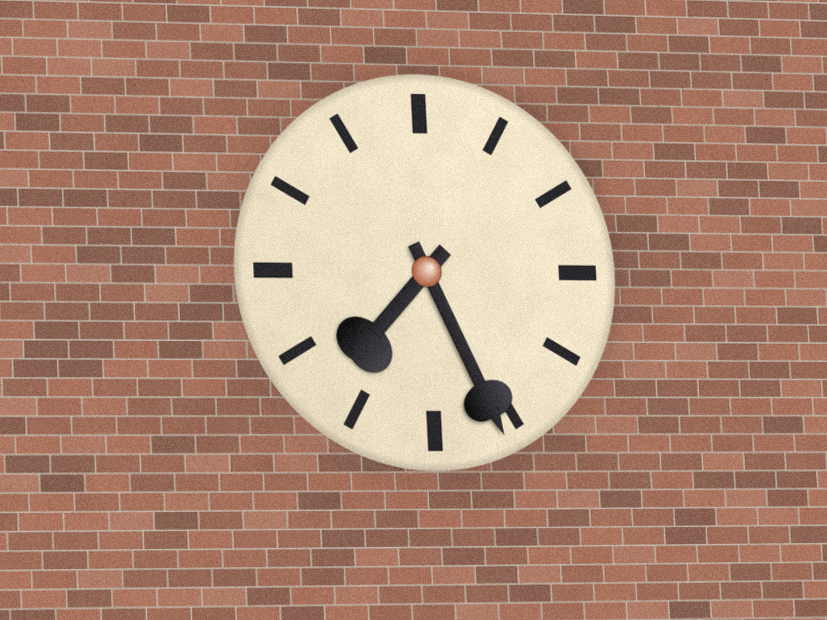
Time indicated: 7:26
